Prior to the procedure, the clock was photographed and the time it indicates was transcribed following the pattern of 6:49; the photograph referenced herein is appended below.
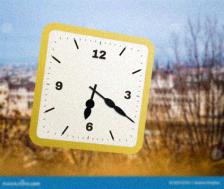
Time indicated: 6:20
